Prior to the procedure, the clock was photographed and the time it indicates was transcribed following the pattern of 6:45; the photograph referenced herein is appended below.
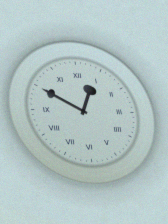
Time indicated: 12:50
